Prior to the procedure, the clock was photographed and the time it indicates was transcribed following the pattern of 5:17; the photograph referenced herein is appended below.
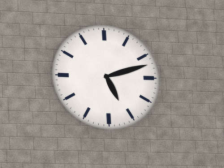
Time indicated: 5:12
